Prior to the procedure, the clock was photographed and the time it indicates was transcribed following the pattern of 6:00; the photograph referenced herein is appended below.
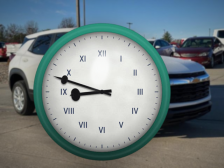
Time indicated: 8:48
